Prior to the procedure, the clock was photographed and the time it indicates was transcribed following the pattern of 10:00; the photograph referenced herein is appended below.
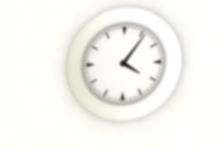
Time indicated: 4:06
